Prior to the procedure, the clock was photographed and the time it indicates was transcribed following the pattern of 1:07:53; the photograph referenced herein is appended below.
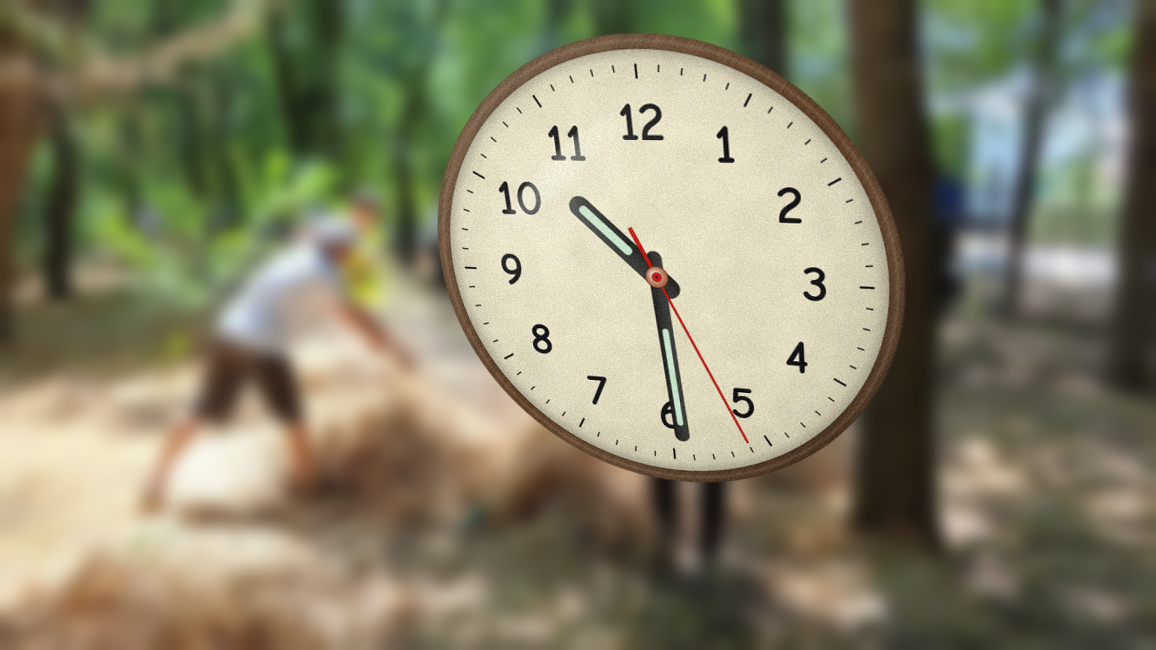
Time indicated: 10:29:26
